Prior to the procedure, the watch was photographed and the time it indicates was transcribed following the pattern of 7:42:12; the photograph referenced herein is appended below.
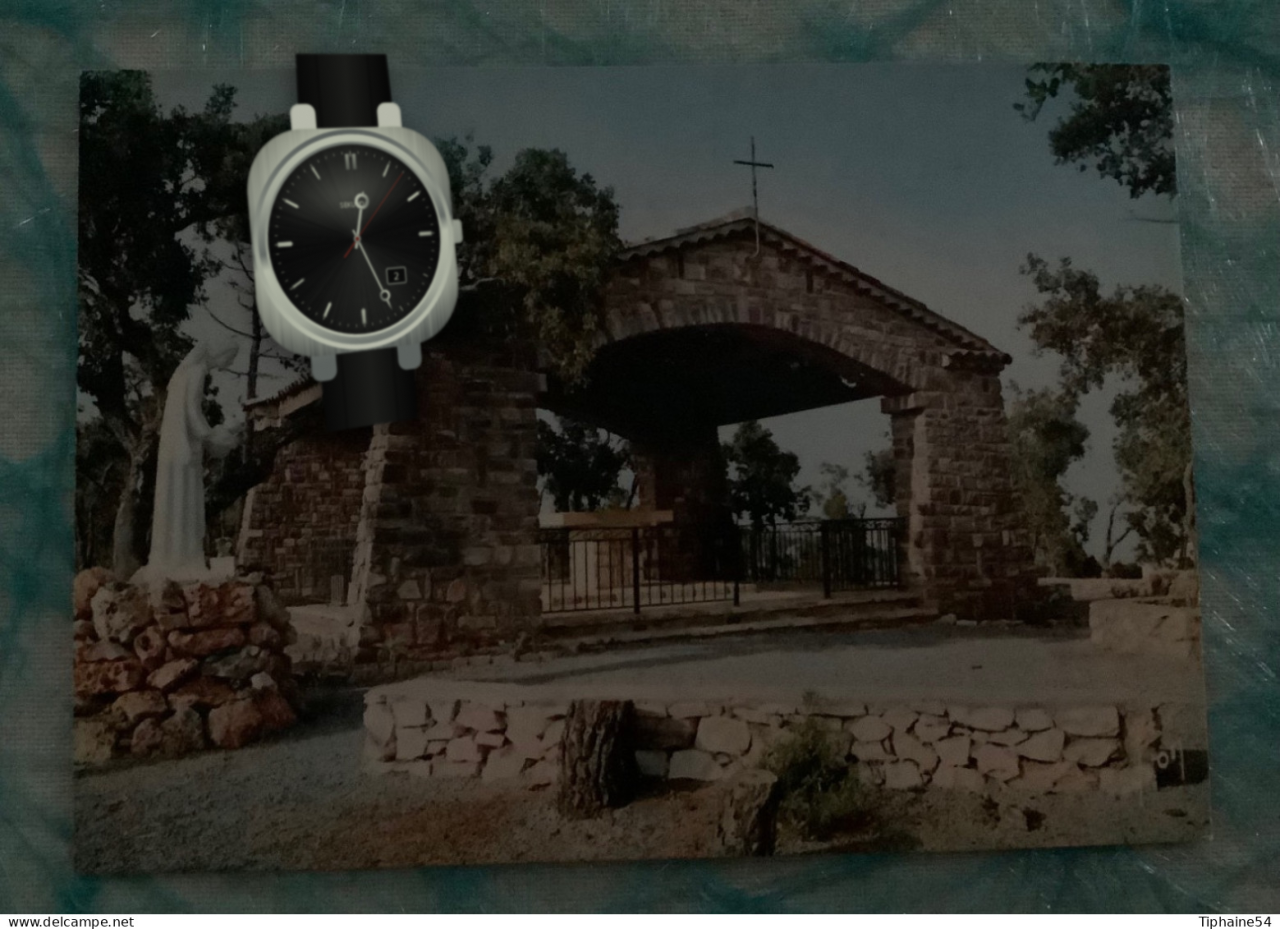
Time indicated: 12:26:07
